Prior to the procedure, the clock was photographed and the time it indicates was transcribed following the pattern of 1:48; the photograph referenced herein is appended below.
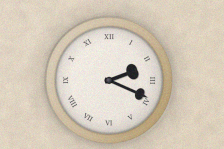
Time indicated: 2:19
